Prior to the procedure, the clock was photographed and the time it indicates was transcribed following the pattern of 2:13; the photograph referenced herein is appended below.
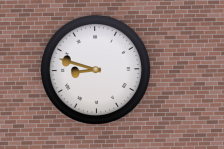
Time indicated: 8:48
